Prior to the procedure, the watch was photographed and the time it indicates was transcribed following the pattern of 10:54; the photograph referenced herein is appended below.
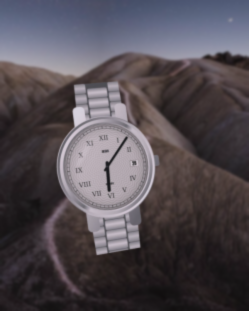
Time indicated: 6:07
